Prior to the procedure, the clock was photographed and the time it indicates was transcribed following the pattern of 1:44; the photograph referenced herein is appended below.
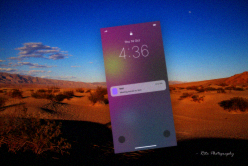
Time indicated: 4:36
